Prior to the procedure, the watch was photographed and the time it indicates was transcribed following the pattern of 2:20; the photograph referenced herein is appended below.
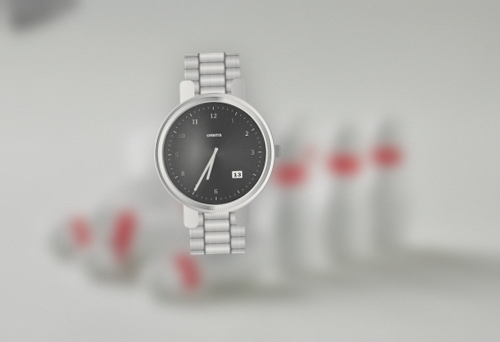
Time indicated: 6:35
